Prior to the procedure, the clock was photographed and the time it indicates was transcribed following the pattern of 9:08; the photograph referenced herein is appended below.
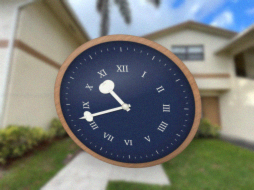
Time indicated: 10:42
